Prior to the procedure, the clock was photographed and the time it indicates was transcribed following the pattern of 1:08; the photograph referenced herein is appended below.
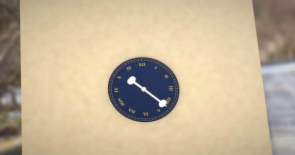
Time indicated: 10:22
